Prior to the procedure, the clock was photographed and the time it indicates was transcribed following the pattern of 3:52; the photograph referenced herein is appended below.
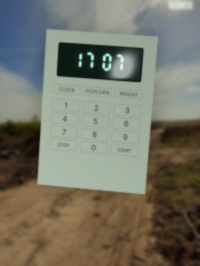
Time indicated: 17:07
